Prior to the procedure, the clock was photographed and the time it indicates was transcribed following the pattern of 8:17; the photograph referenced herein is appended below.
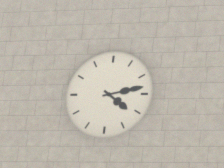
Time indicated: 4:13
